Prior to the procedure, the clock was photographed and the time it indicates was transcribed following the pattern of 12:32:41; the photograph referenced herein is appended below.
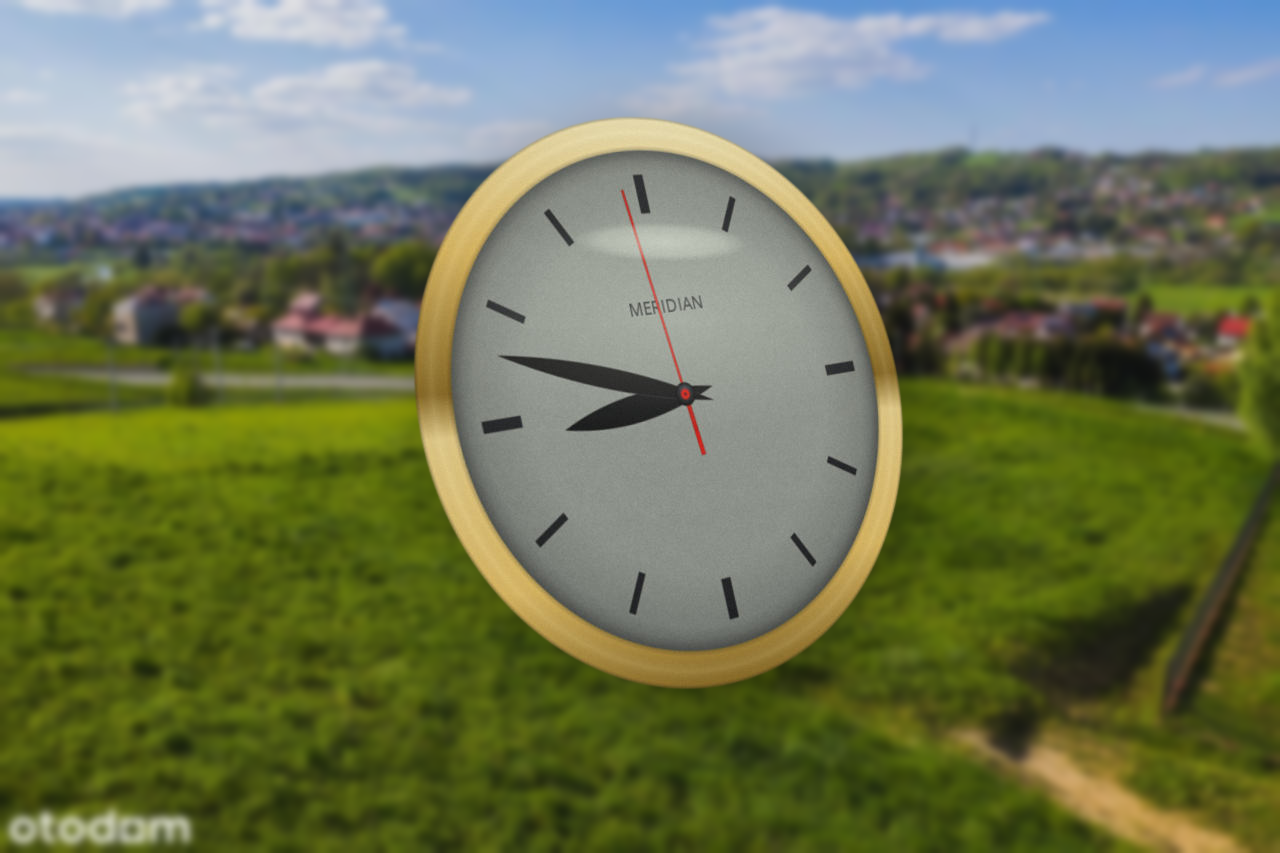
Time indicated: 8:47:59
